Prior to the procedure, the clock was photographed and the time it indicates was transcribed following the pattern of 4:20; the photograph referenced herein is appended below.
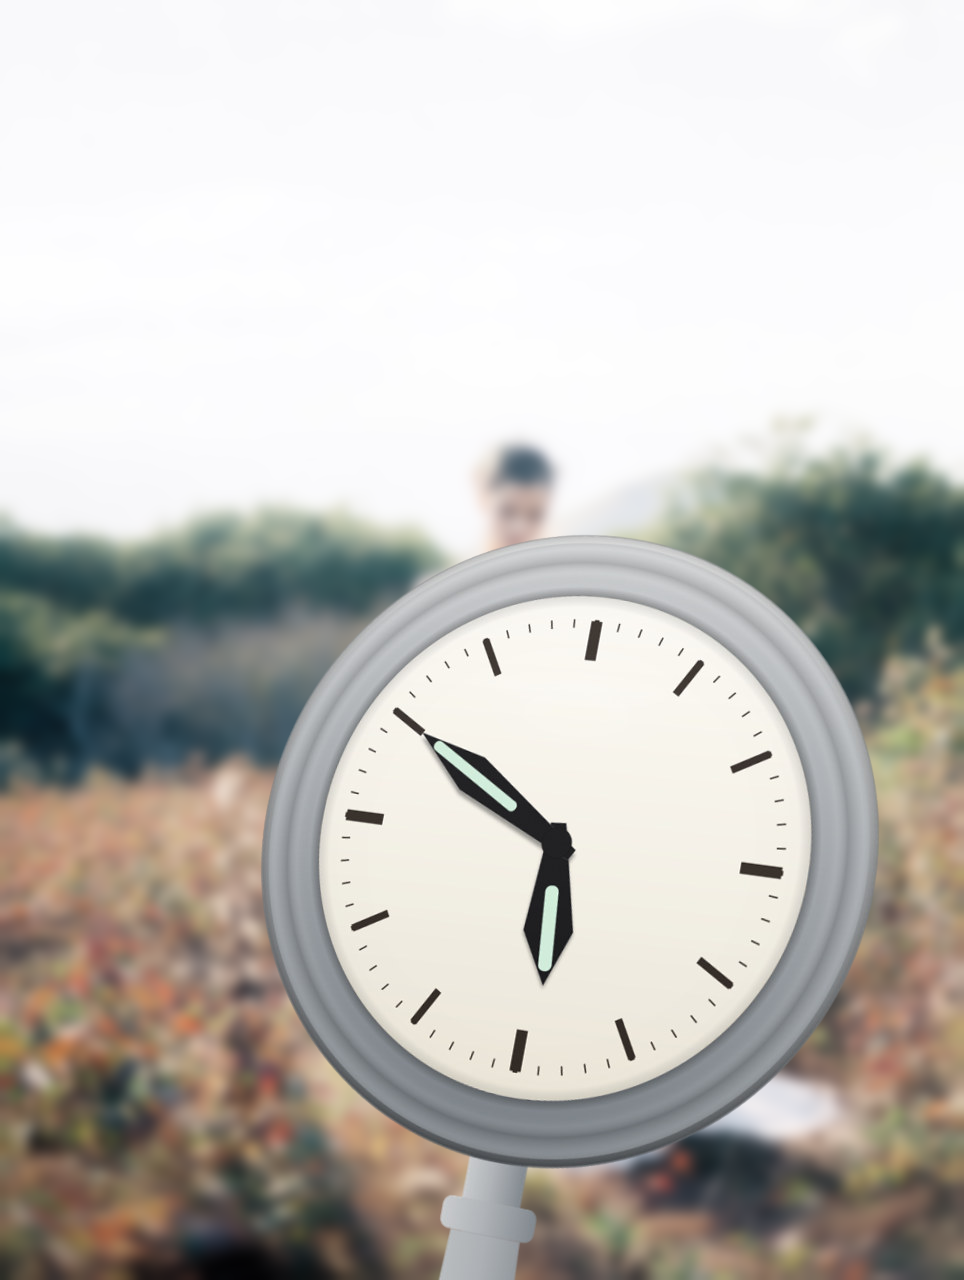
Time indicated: 5:50
